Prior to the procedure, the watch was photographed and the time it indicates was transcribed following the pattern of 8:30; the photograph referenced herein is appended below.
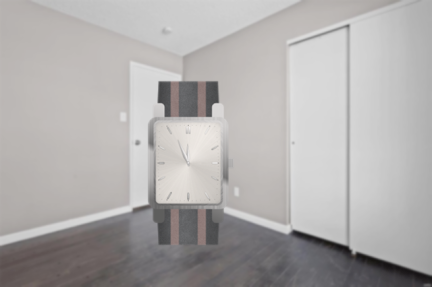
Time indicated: 11:56
